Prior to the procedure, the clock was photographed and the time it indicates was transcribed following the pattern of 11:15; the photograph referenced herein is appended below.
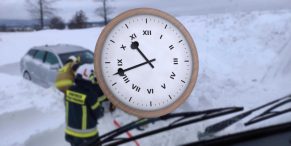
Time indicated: 10:42
